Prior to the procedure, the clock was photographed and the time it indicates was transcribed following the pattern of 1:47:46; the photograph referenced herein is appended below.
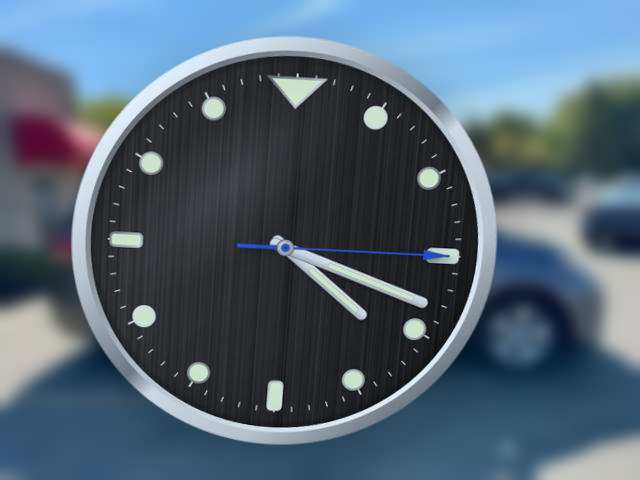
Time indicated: 4:18:15
